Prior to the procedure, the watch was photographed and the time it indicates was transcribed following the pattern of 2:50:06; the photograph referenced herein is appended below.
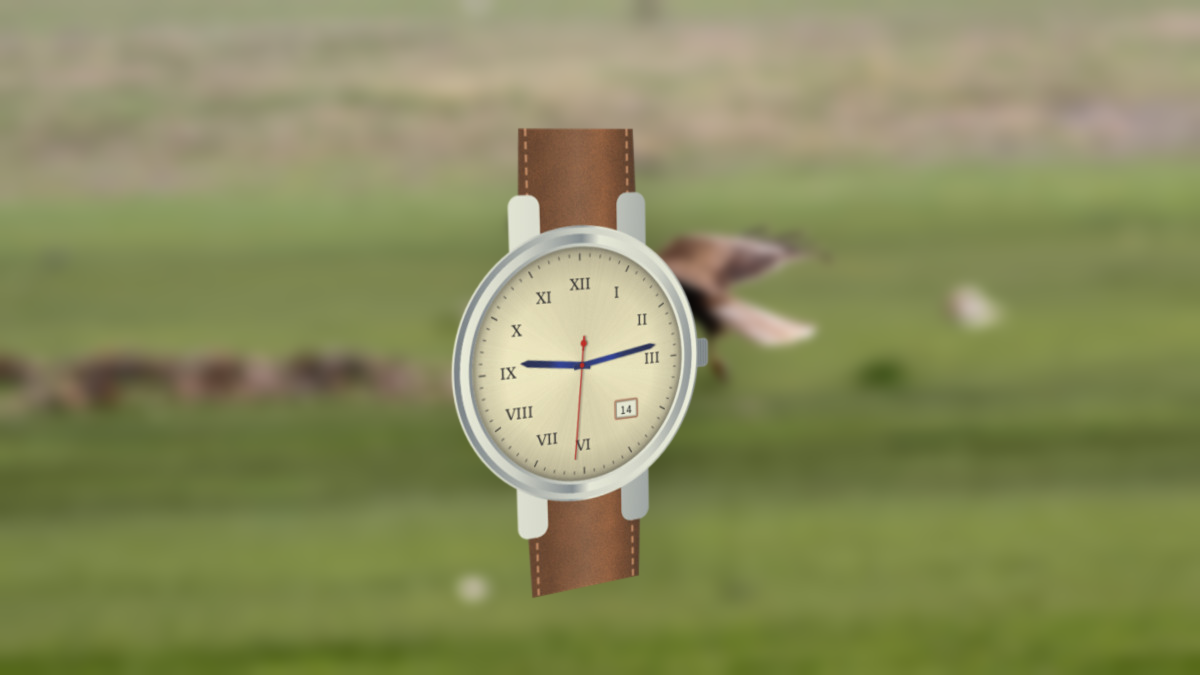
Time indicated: 9:13:31
